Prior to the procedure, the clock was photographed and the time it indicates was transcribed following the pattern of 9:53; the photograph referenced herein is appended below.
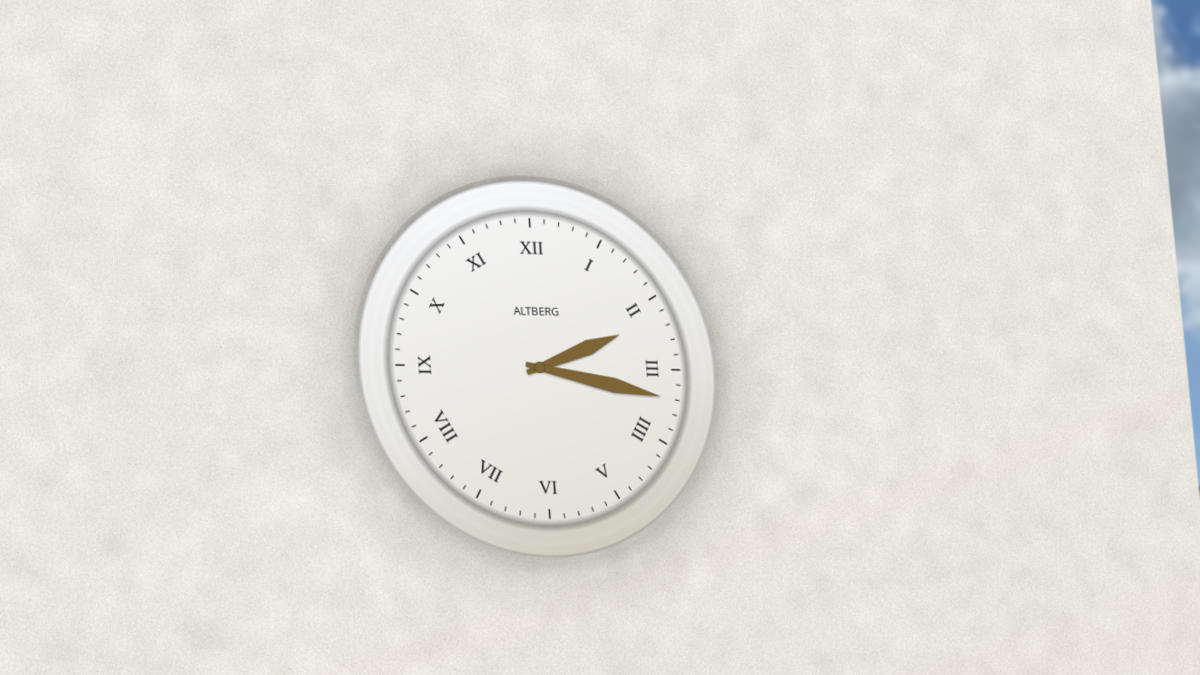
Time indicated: 2:17
